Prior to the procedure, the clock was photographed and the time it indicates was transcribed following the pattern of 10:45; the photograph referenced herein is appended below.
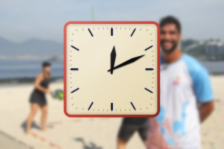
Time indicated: 12:11
